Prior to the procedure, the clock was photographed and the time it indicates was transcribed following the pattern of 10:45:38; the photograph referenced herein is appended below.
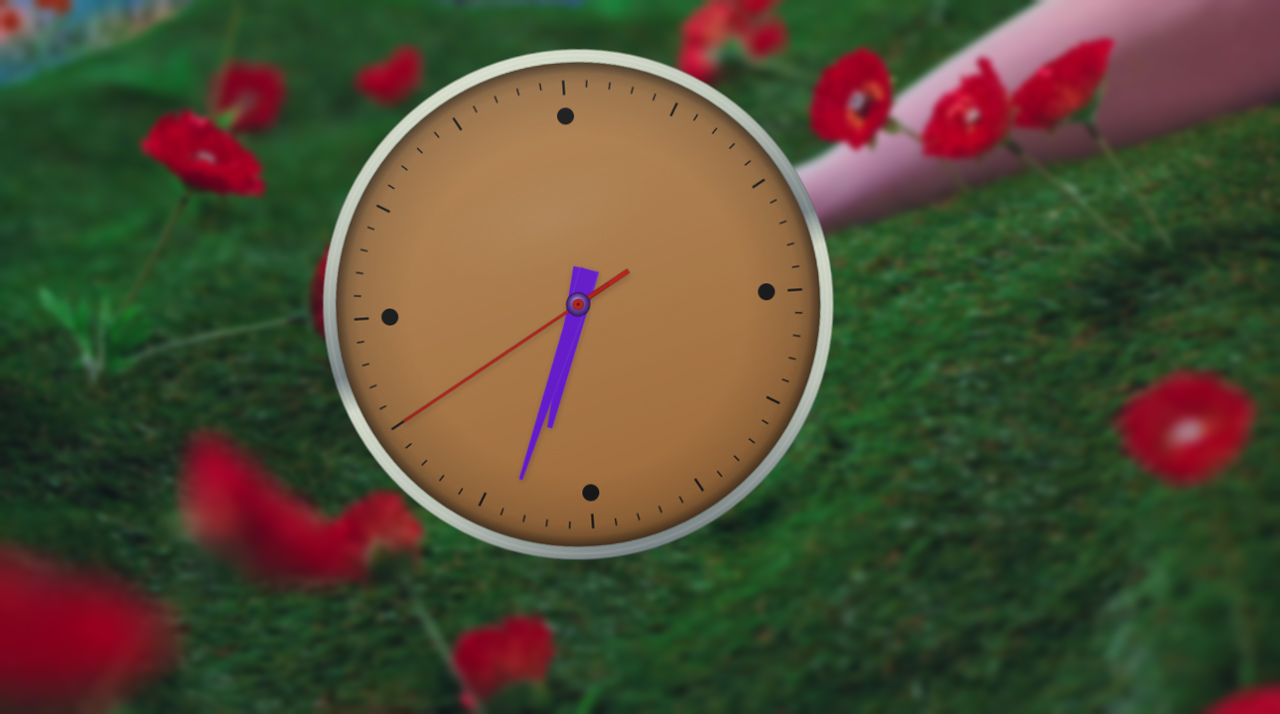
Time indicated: 6:33:40
